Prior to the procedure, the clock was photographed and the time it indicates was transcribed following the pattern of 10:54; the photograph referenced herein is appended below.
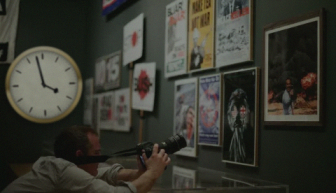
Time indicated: 3:58
